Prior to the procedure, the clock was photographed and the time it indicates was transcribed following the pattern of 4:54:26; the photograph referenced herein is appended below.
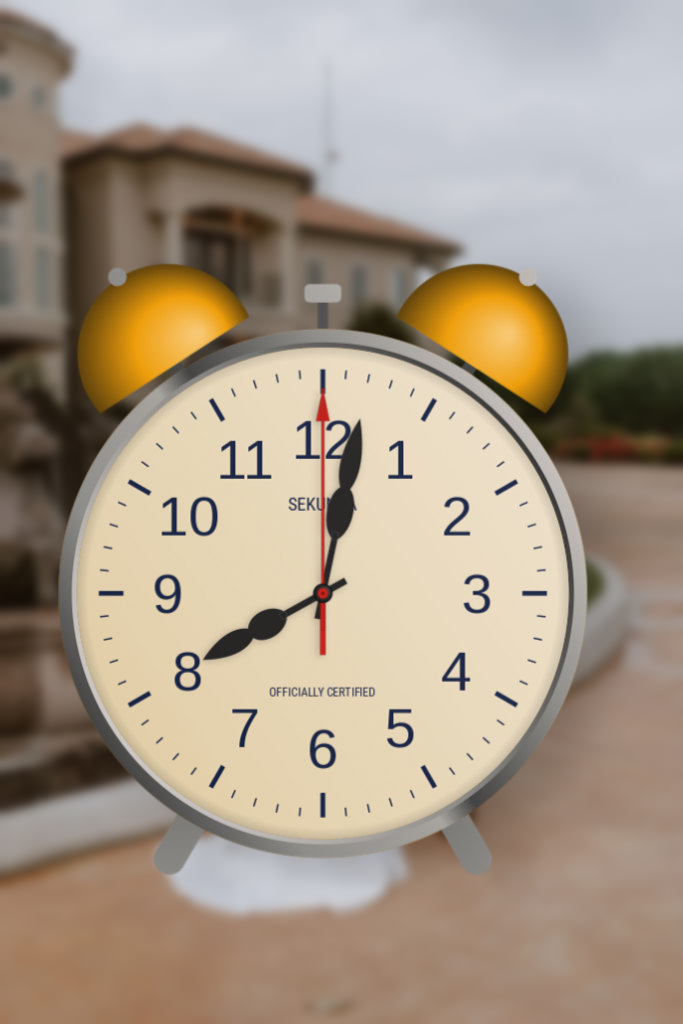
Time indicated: 8:02:00
